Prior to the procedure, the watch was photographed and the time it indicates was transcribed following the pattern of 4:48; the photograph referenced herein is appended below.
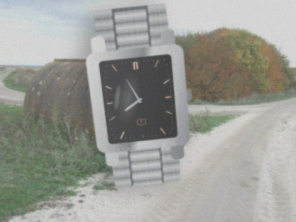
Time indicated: 7:56
